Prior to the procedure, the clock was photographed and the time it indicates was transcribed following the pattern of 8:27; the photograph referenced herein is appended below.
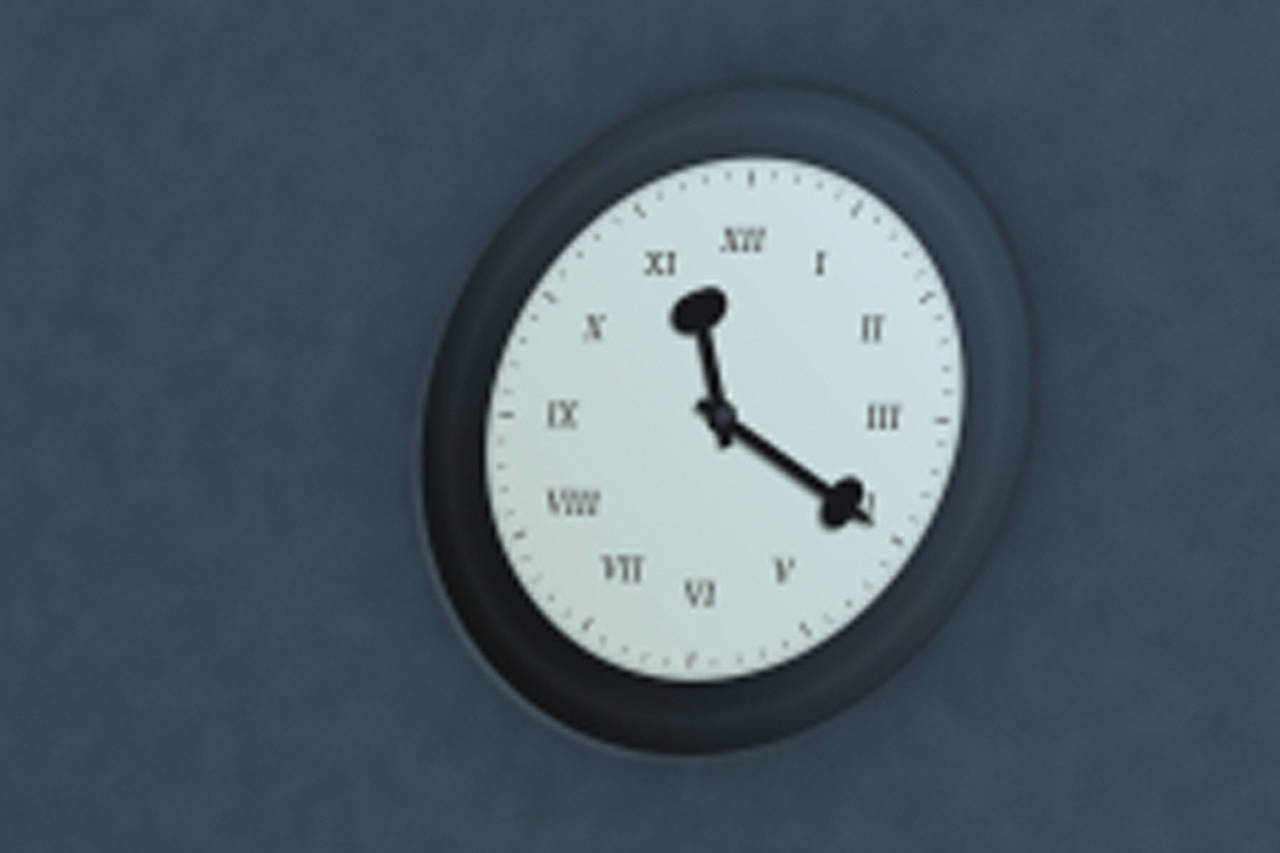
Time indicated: 11:20
